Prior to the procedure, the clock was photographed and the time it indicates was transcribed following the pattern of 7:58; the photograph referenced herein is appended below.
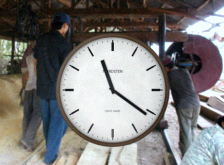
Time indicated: 11:21
